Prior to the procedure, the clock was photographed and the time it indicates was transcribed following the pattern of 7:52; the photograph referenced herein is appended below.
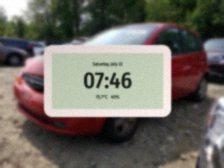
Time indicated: 7:46
